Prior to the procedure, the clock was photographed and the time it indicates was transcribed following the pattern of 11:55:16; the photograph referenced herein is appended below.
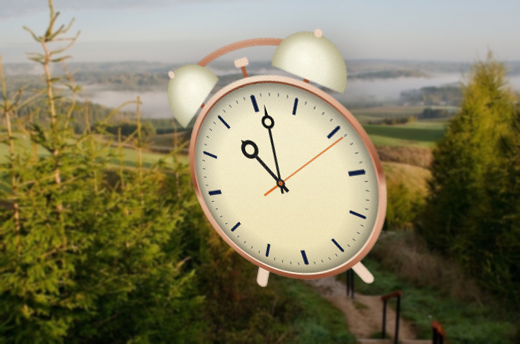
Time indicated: 11:01:11
